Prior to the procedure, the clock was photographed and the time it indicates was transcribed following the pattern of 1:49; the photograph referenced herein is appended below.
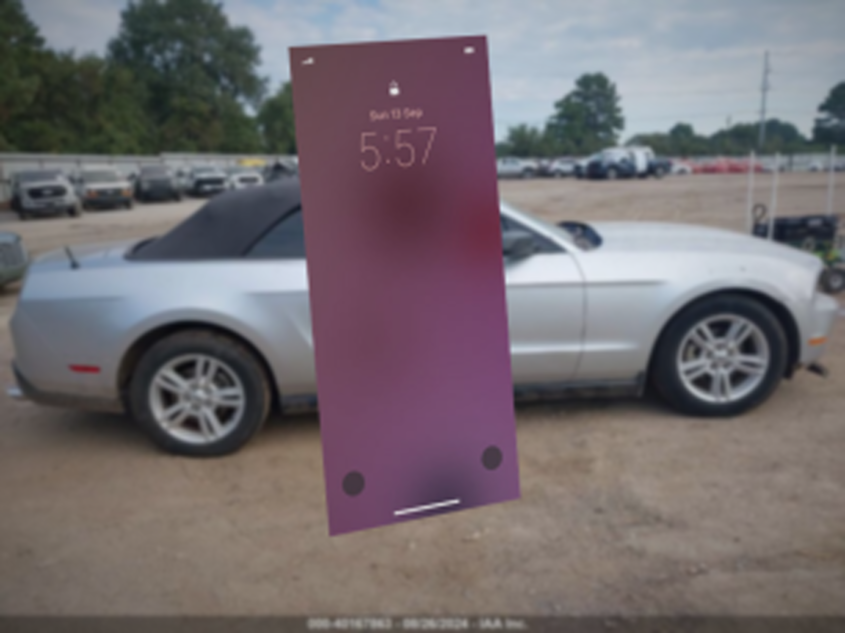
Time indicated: 5:57
